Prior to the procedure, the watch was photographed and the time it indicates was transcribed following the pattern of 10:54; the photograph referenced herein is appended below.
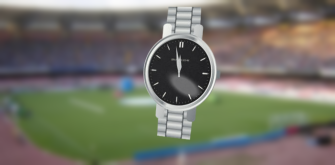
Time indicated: 11:58
